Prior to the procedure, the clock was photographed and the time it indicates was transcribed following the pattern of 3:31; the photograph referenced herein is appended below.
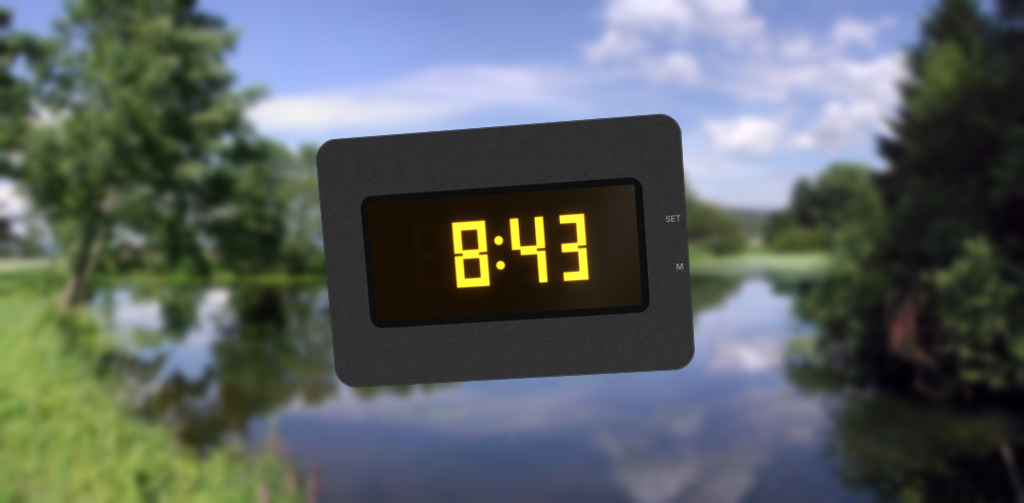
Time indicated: 8:43
